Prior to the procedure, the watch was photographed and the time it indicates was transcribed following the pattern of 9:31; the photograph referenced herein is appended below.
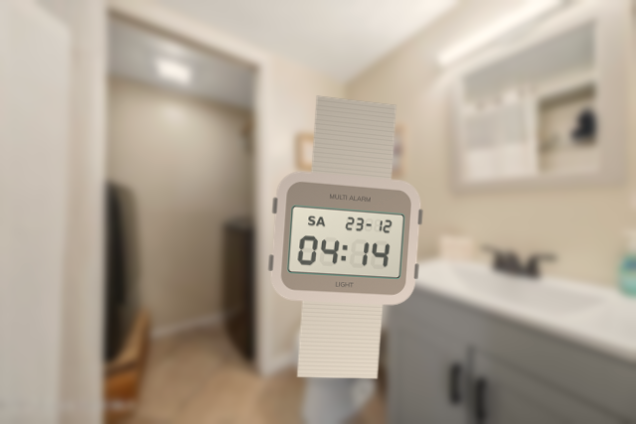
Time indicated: 4:14
